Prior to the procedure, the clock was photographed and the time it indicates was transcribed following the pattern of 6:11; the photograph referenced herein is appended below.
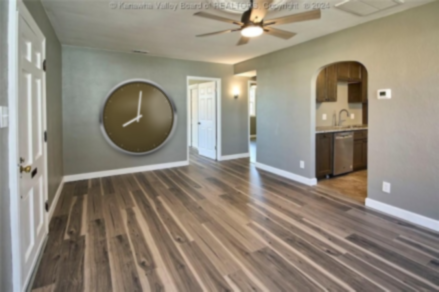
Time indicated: 8:01
